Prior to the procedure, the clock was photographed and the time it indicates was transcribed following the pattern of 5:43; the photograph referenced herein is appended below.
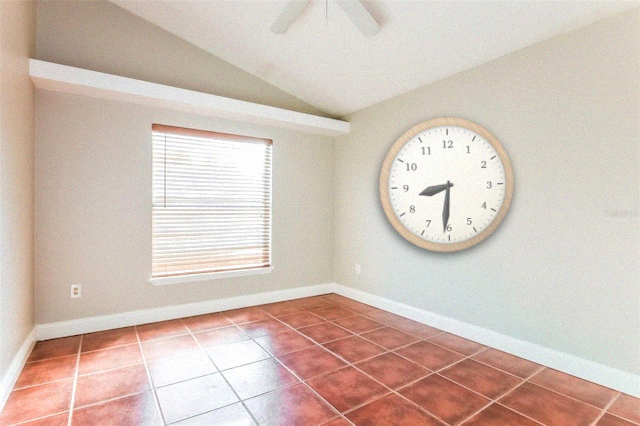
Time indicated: 8:31
